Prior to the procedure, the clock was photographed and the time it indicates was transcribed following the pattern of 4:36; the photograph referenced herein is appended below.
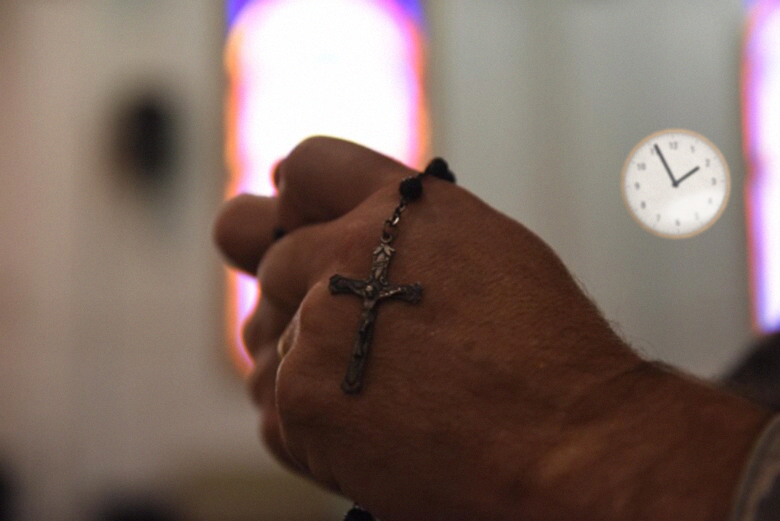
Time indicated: 1:56
